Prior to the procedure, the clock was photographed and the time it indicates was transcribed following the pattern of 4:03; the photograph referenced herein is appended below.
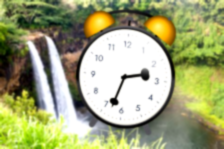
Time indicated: 2:33
